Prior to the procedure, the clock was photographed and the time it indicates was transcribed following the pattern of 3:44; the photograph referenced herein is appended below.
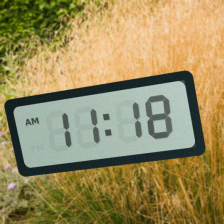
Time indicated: 11:18
